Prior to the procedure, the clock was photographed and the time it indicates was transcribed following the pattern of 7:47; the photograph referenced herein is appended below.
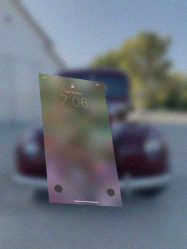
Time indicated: 7:06
